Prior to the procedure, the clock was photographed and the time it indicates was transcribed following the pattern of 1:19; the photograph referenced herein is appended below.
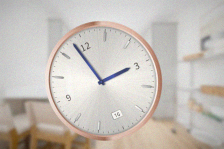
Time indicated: 2:58
